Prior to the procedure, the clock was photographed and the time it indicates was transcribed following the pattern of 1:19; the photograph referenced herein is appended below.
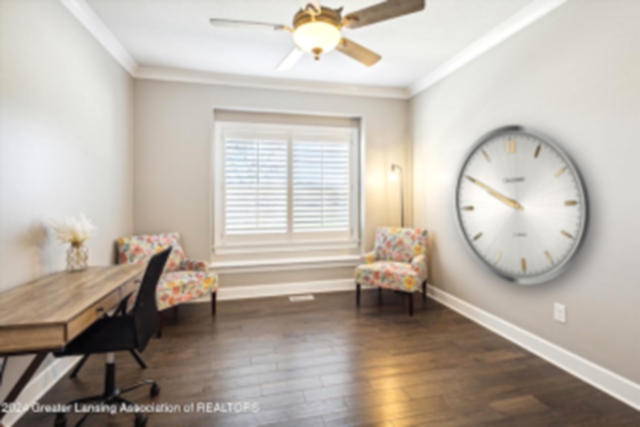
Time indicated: 9:50
